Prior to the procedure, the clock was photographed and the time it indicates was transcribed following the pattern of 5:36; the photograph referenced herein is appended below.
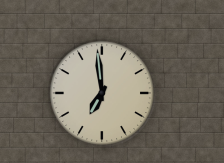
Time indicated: 6:59
